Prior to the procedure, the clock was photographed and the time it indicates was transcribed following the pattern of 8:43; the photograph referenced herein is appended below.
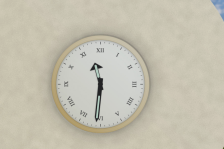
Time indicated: 11:31
